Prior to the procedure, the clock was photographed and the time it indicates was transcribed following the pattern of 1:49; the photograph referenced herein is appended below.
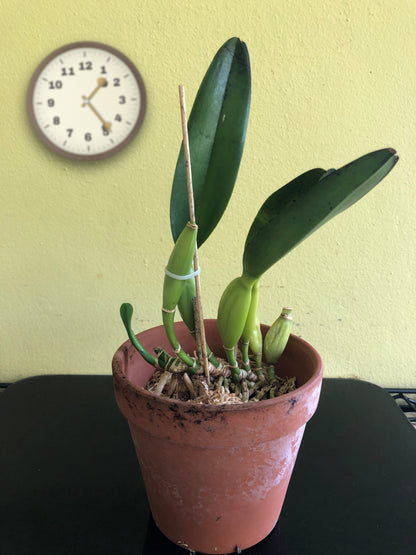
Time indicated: 1:24
